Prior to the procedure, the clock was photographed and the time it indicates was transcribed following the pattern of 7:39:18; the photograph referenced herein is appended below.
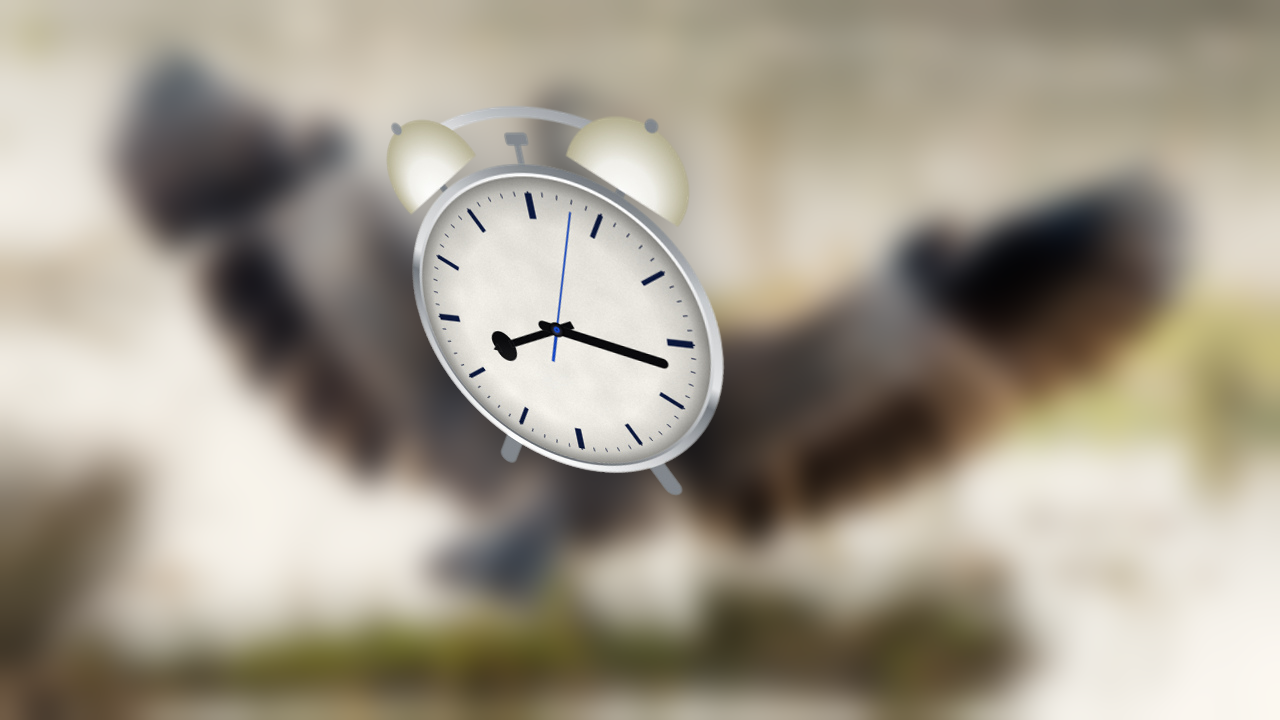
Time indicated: 8:17:03
